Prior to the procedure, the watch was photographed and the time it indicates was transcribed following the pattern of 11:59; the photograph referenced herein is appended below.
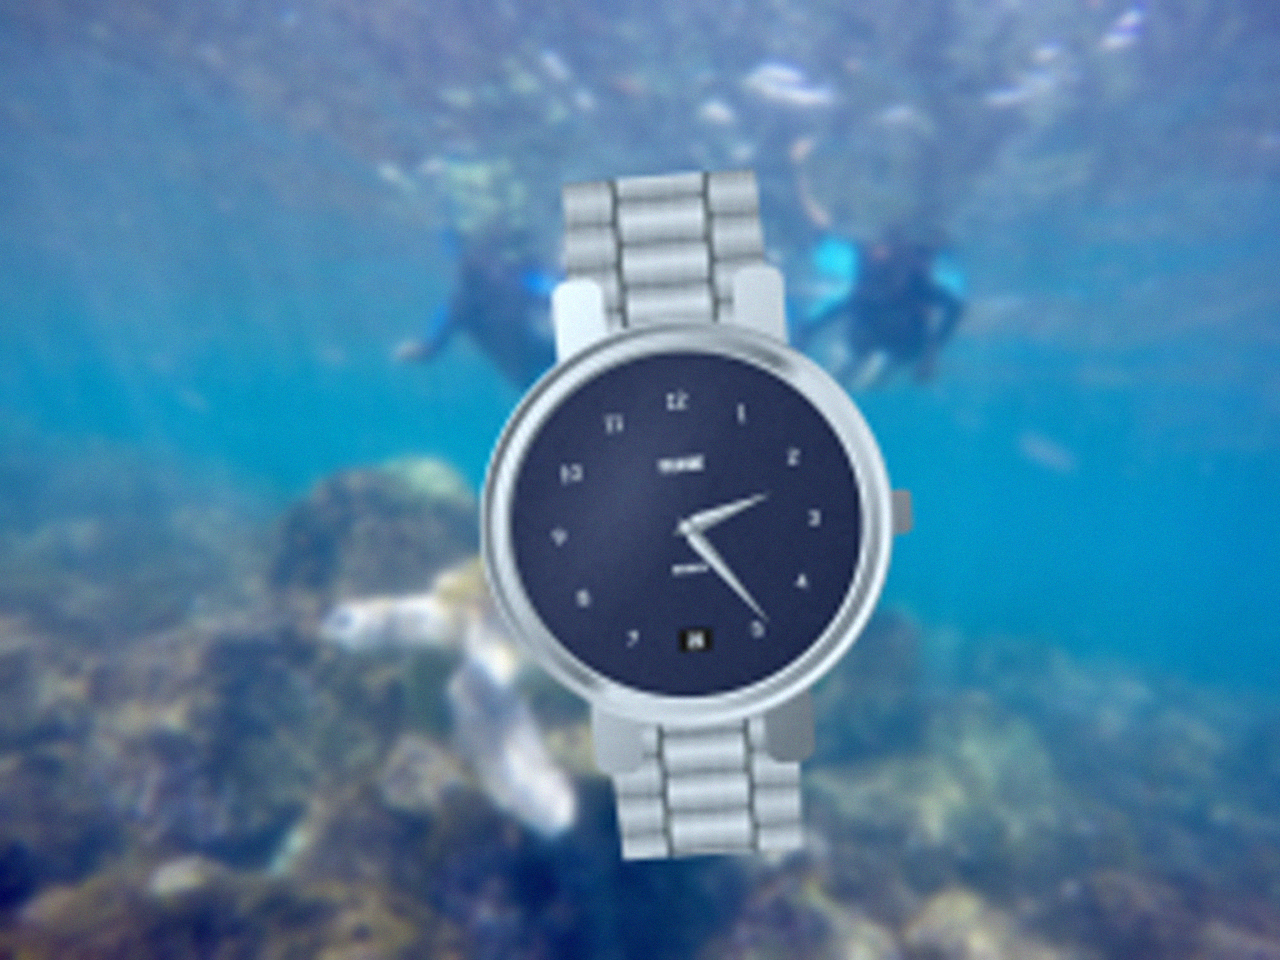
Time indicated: 2:24
